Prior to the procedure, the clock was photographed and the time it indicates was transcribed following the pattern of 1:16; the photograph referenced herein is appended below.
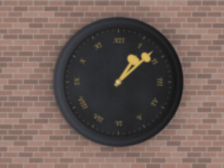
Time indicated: 1:08
